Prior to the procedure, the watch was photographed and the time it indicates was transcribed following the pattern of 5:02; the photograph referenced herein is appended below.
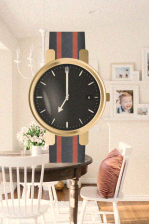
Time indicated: 7:00
